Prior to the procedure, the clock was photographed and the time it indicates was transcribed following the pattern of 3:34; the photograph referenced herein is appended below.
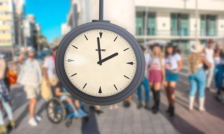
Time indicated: 1:59
